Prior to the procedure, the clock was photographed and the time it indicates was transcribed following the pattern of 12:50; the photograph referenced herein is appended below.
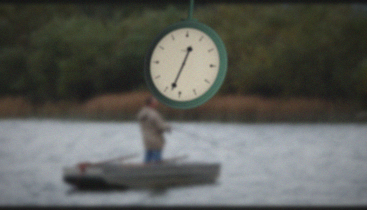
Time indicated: 12:33
